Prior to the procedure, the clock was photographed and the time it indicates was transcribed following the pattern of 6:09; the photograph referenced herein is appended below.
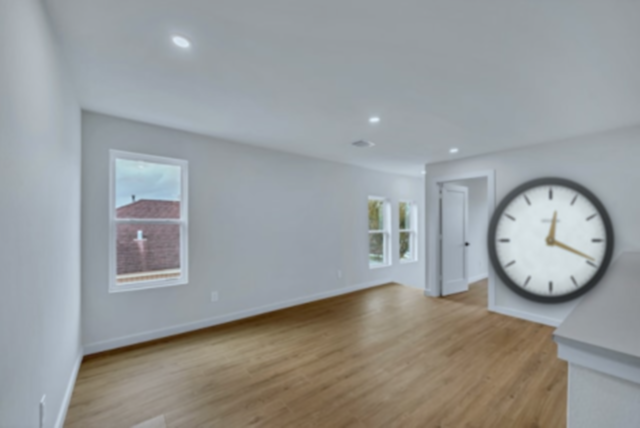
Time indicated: 12:19
